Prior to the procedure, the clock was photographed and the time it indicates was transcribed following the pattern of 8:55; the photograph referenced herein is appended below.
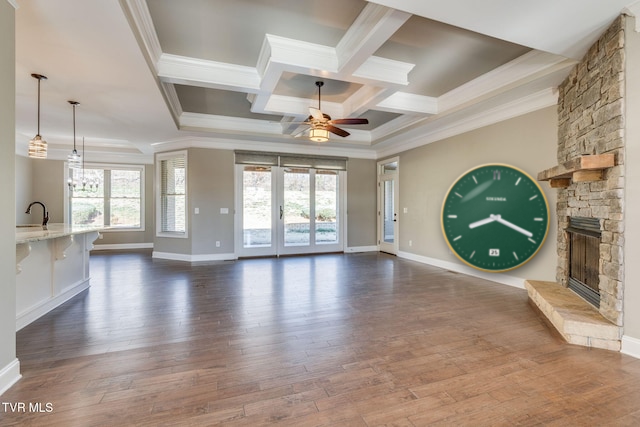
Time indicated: 8:19
